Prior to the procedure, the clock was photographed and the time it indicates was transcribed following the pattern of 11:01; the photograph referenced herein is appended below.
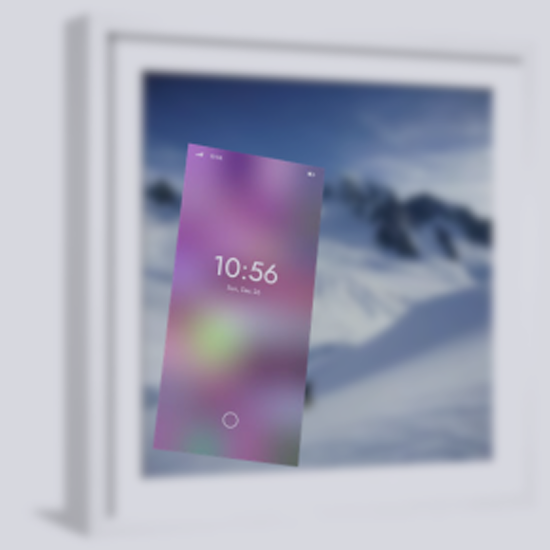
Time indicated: 10:56
